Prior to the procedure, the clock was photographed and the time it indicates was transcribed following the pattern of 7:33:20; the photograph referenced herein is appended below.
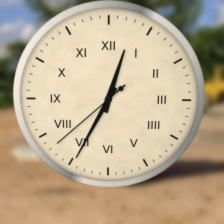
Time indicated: 12:34:38
